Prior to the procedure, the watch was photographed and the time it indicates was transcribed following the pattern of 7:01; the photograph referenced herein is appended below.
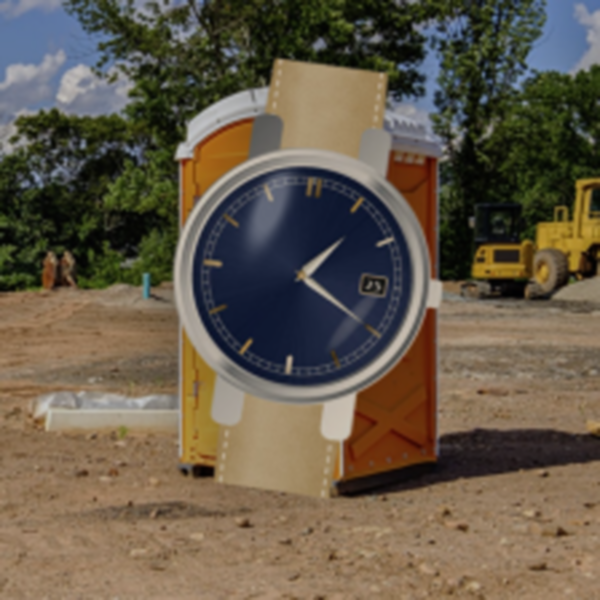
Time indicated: 1:20
